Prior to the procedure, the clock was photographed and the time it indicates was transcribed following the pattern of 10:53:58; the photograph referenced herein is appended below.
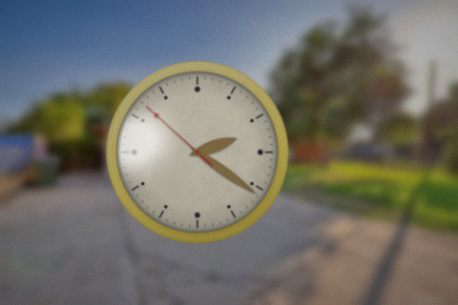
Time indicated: 2:20:52
